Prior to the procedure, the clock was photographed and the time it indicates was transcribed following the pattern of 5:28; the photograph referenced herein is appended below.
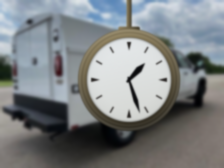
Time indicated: 1:27
